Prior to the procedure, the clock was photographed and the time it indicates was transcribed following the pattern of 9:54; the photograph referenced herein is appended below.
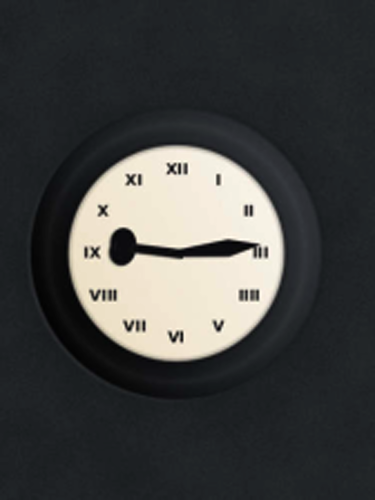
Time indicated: 9:14
